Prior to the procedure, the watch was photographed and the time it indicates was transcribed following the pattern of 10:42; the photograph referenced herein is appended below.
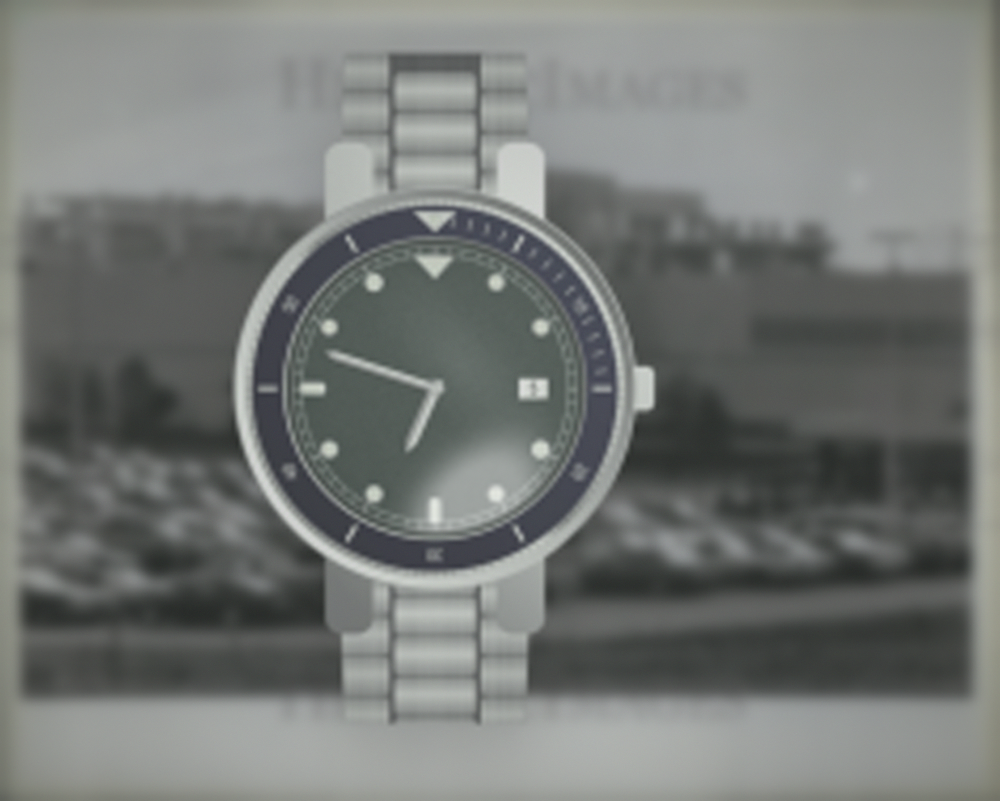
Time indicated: 6:48
